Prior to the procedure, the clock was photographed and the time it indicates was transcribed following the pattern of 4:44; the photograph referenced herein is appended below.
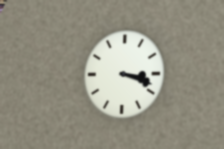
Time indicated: 3:18
